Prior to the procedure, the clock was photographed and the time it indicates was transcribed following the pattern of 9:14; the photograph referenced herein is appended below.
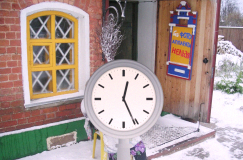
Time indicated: 12:26
